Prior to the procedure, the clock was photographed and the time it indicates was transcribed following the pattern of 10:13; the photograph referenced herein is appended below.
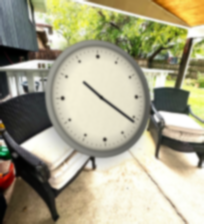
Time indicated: 10:21
